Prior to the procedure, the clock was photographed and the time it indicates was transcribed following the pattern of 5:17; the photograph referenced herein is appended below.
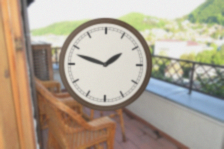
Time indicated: 1:48
